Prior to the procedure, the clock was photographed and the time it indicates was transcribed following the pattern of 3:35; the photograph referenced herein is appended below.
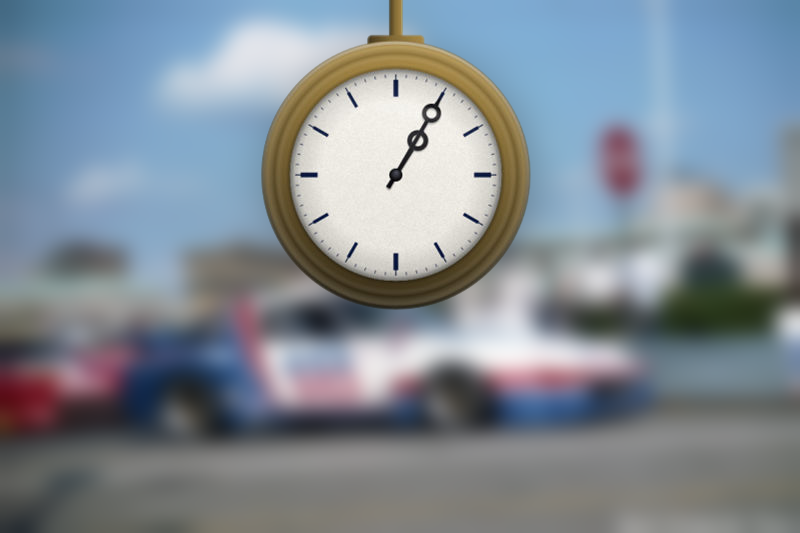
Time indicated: 1:05
